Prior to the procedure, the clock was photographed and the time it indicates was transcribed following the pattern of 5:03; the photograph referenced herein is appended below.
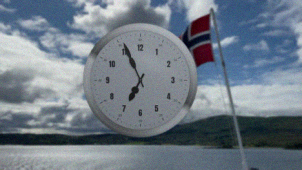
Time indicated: 6:56
